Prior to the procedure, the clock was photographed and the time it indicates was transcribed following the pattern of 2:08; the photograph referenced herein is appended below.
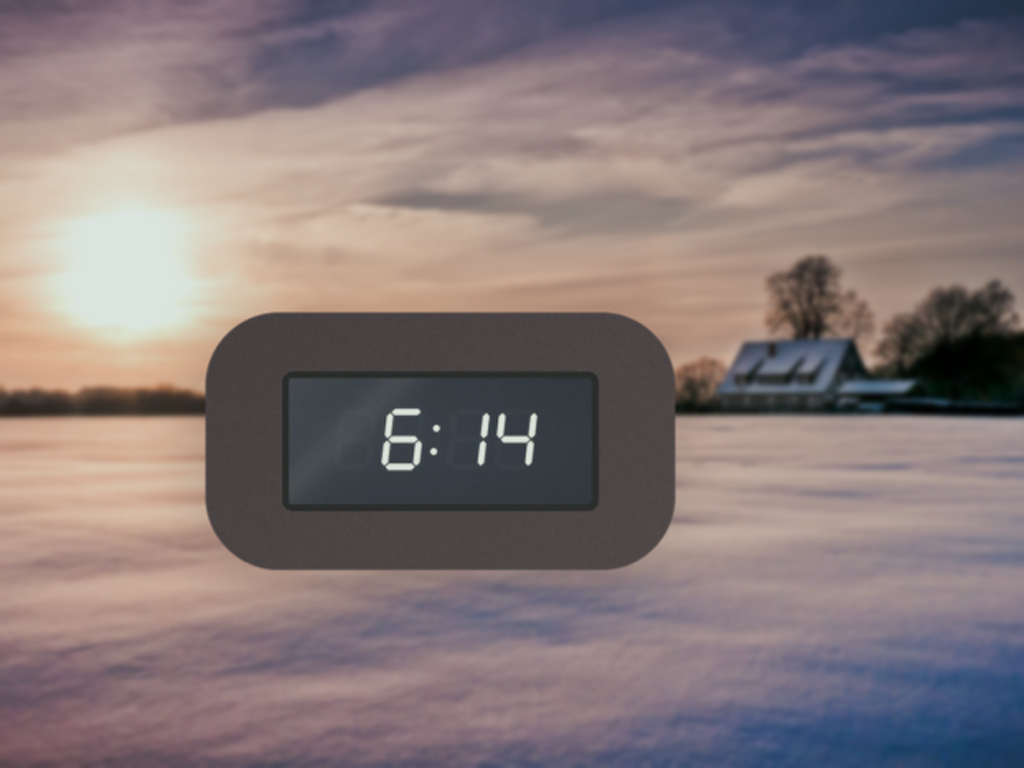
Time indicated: 6:14
